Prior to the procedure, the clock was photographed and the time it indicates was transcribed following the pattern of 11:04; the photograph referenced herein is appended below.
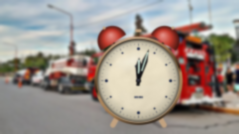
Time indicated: 12:03
